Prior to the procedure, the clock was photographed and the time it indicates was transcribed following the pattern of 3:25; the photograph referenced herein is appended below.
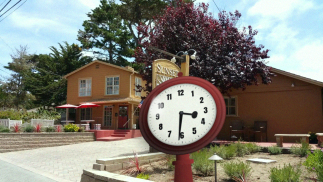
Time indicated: 3:31
